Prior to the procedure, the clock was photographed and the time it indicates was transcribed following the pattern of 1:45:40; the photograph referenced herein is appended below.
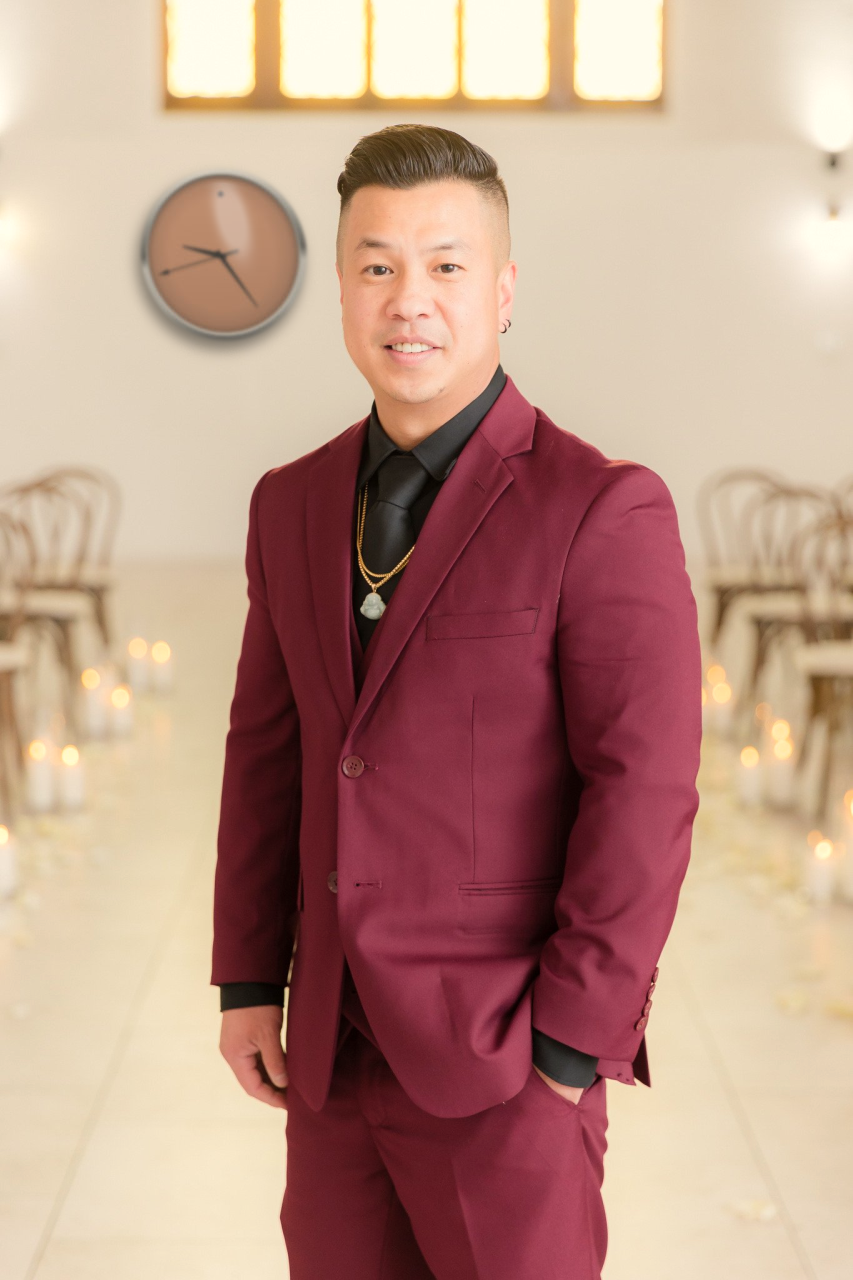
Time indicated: 9:23:42
